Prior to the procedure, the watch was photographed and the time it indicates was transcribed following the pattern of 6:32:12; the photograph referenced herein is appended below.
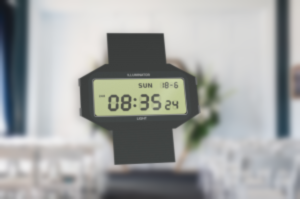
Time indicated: 8:35:24
